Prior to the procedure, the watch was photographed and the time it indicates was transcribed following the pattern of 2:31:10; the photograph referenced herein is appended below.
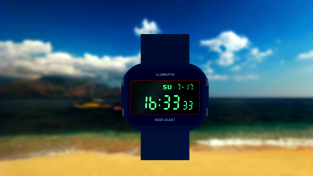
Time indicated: 16:33:33
